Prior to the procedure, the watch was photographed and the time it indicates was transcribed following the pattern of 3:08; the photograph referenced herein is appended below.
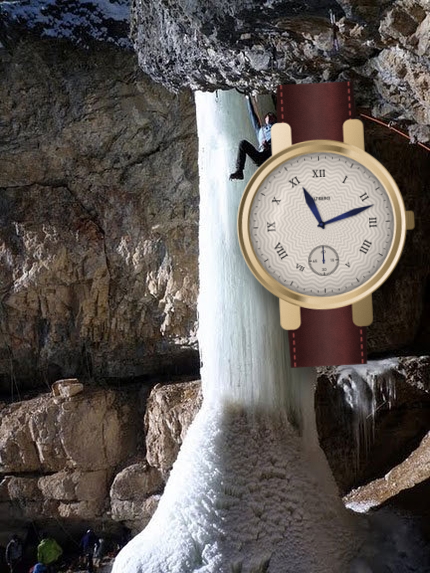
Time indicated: 11:12
